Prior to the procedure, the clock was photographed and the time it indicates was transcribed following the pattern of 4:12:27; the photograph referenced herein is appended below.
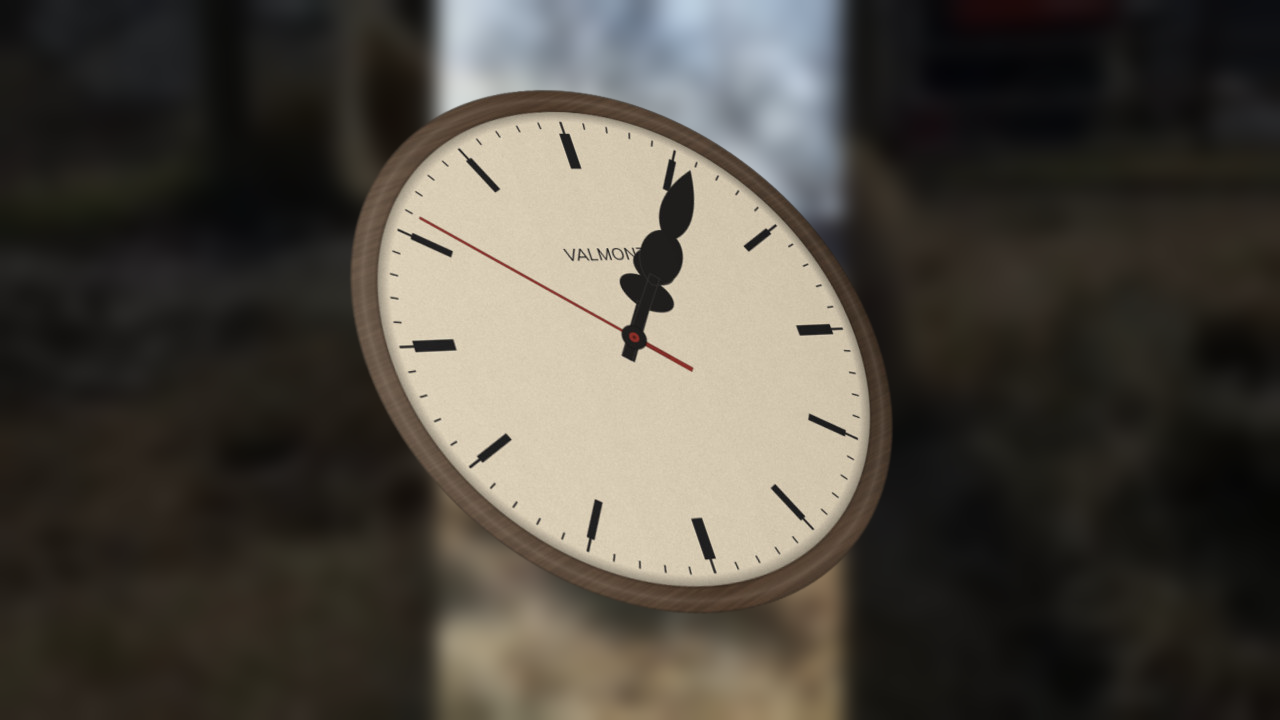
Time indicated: 1:05:51
